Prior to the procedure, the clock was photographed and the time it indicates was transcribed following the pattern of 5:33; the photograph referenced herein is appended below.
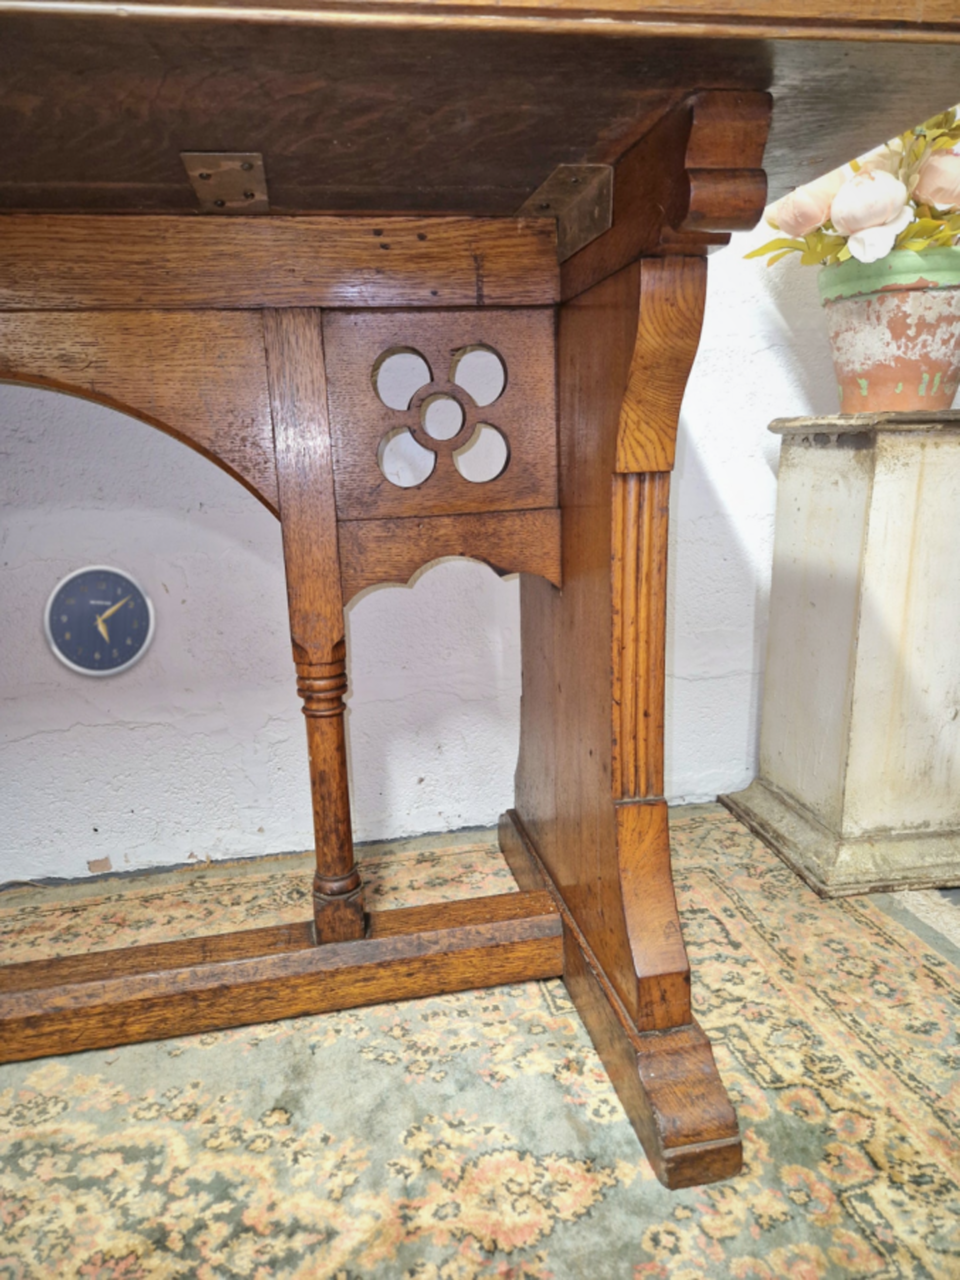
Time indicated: 5:08
